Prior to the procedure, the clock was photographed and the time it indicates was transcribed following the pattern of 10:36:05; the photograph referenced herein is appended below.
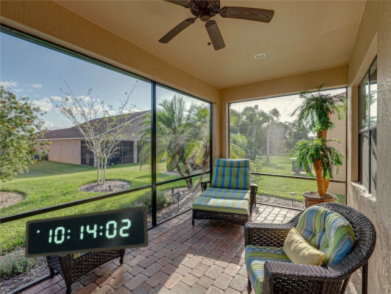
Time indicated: 10:14:02
